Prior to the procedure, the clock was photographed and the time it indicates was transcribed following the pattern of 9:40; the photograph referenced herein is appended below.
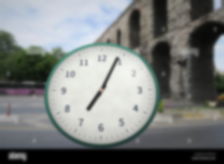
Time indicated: 7:04
